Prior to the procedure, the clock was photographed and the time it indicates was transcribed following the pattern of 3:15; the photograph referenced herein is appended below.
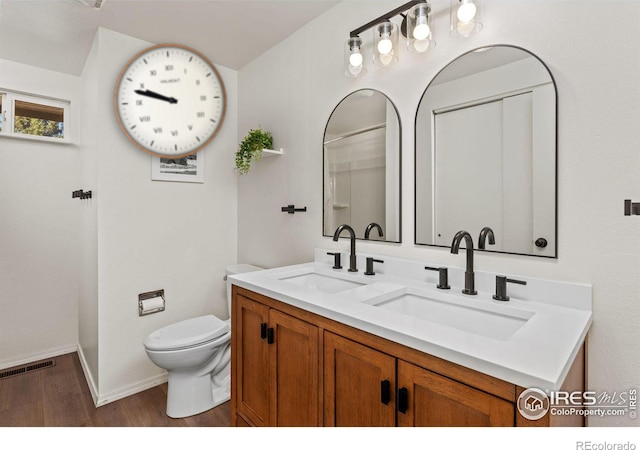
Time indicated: 9:48
